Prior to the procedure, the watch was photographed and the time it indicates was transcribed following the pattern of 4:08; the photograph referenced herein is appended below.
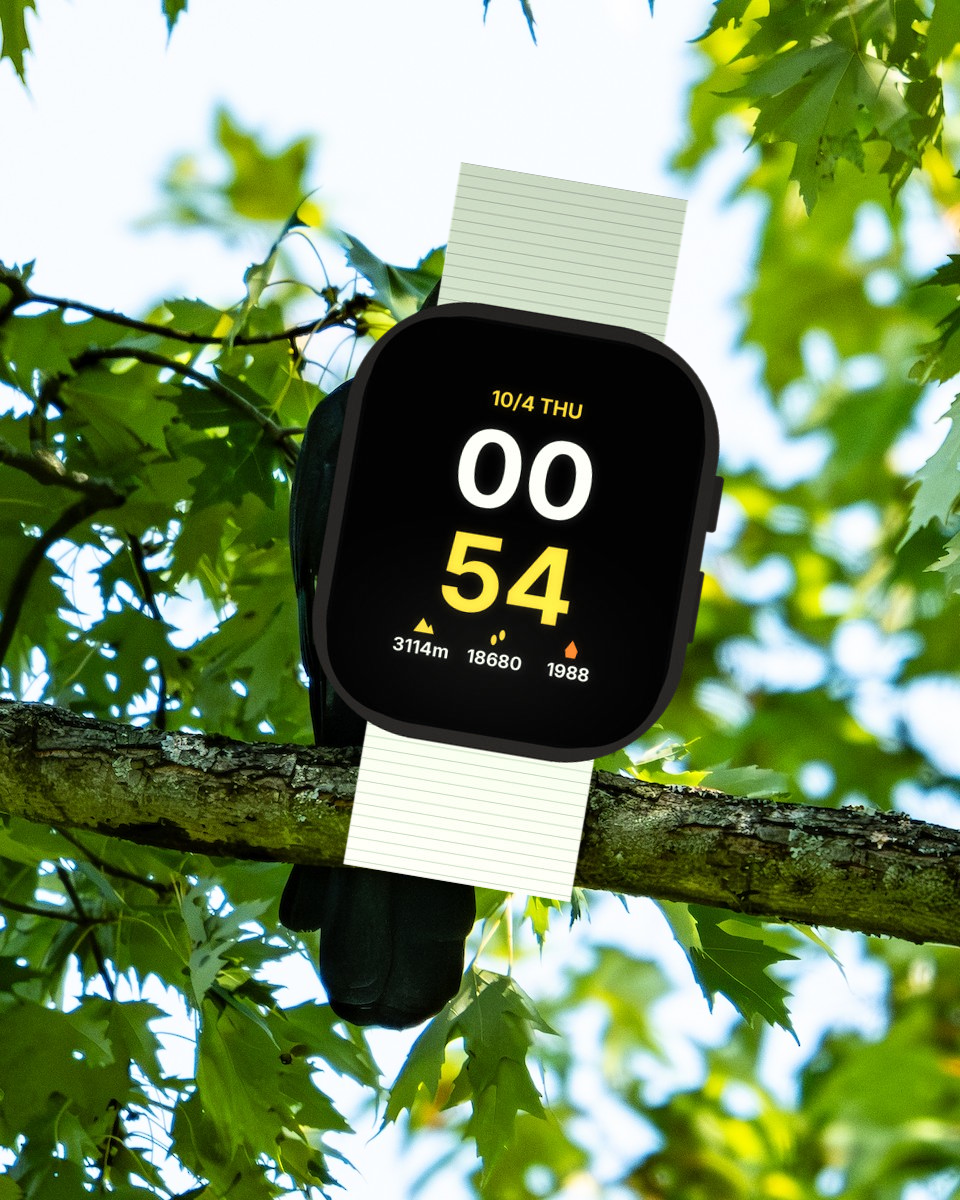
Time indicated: 0:54
